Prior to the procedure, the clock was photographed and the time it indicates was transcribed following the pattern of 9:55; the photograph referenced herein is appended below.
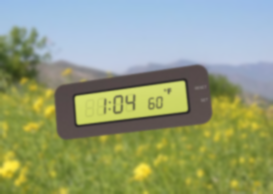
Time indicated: 1:04
